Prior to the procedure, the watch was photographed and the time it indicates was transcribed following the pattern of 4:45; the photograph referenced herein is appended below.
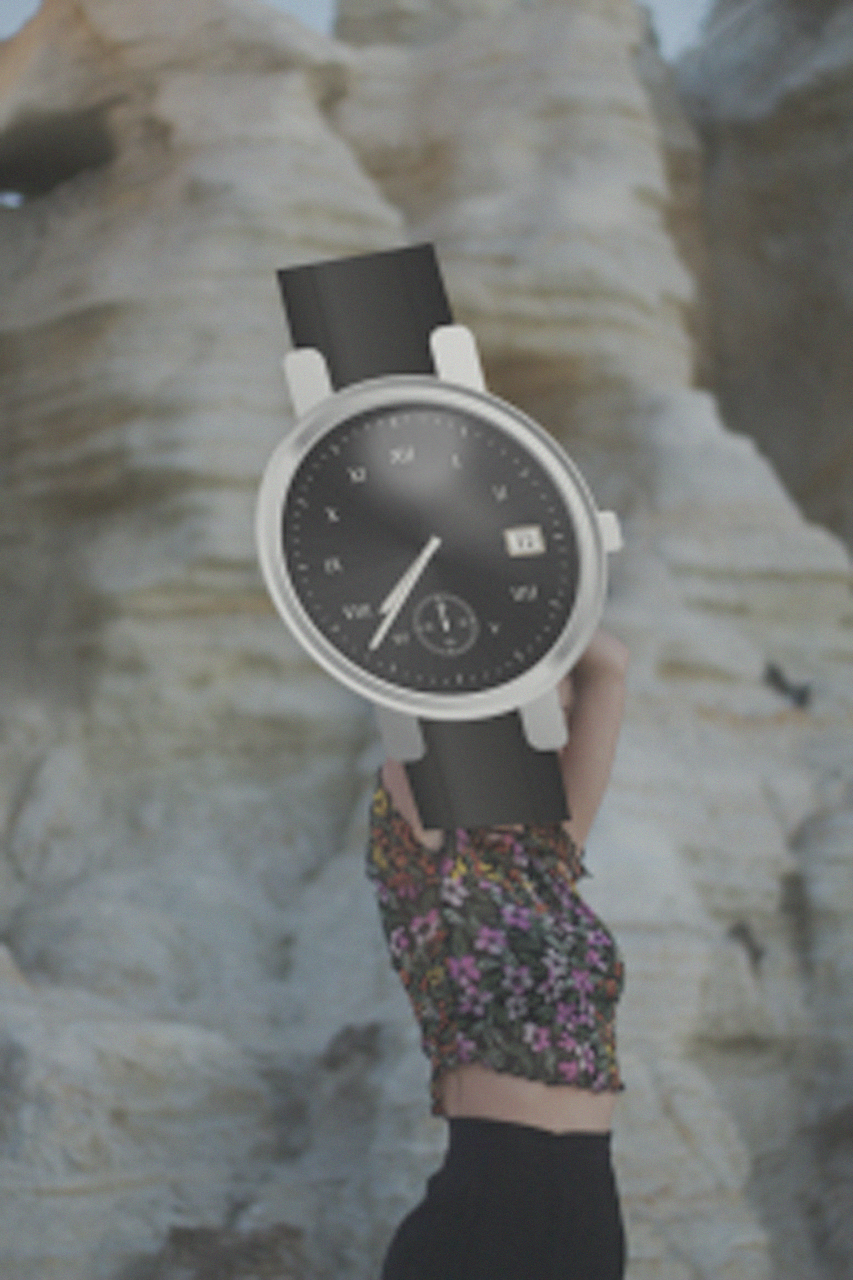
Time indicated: 7:37
